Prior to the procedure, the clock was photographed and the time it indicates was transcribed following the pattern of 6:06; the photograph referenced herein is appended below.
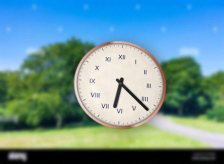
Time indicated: 6:22
